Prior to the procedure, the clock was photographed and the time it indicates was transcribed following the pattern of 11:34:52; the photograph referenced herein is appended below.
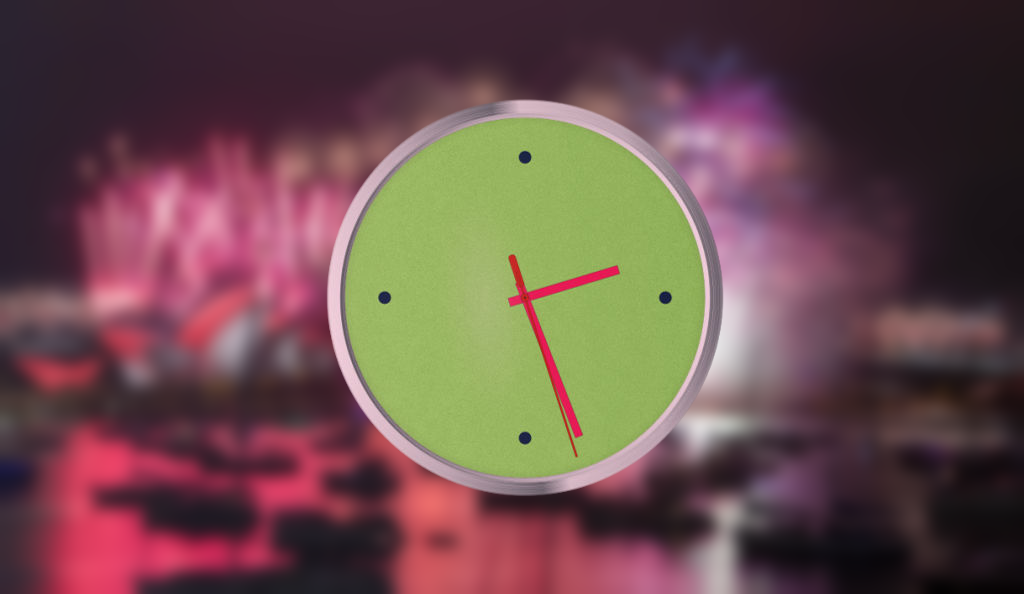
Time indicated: 2:26:27
